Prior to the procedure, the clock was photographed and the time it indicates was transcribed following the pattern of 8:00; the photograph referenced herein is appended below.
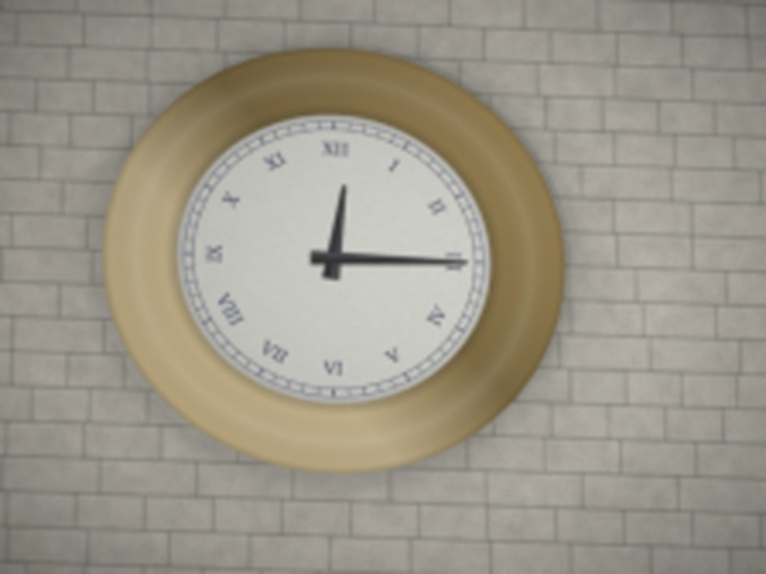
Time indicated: 12:15
